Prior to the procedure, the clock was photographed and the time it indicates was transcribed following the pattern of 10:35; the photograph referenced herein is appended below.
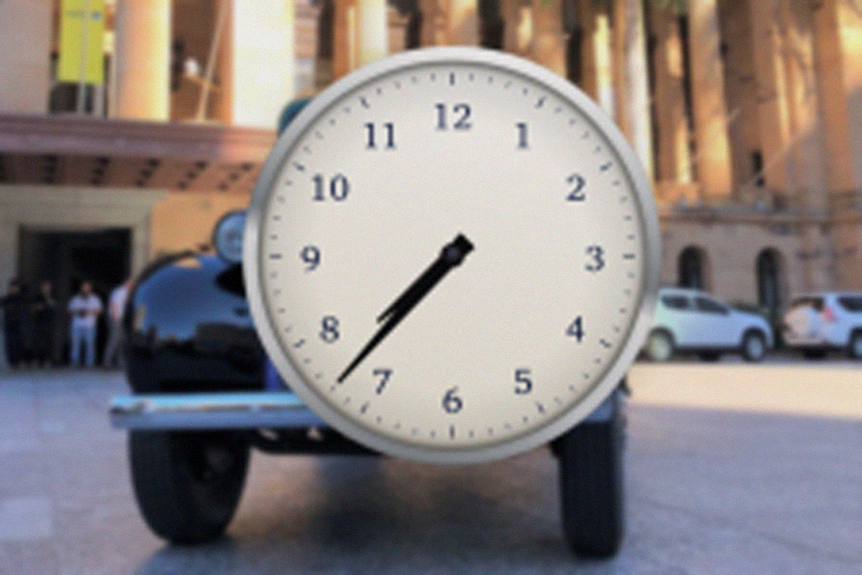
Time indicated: 7:37
